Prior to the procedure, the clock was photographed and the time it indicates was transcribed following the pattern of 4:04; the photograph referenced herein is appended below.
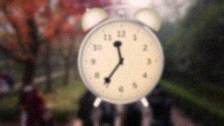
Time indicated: 11:36
